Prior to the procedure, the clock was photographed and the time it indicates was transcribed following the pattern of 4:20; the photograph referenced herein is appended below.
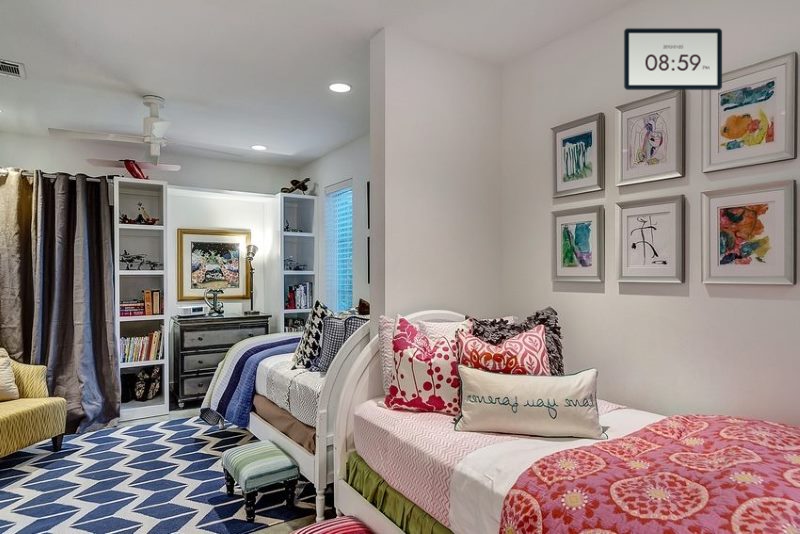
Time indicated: 8:59
